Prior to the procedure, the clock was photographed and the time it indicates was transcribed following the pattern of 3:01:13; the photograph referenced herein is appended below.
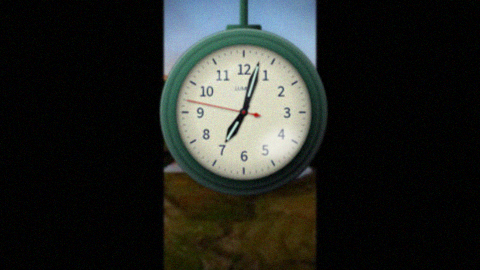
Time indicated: 7:02:47
